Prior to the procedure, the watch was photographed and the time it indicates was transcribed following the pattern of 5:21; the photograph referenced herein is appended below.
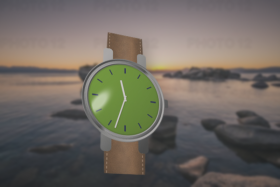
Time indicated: 11:33
